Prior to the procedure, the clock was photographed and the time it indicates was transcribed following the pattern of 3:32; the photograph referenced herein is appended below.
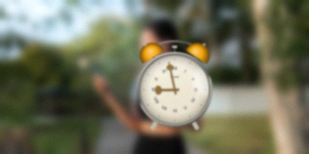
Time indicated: 8:58
